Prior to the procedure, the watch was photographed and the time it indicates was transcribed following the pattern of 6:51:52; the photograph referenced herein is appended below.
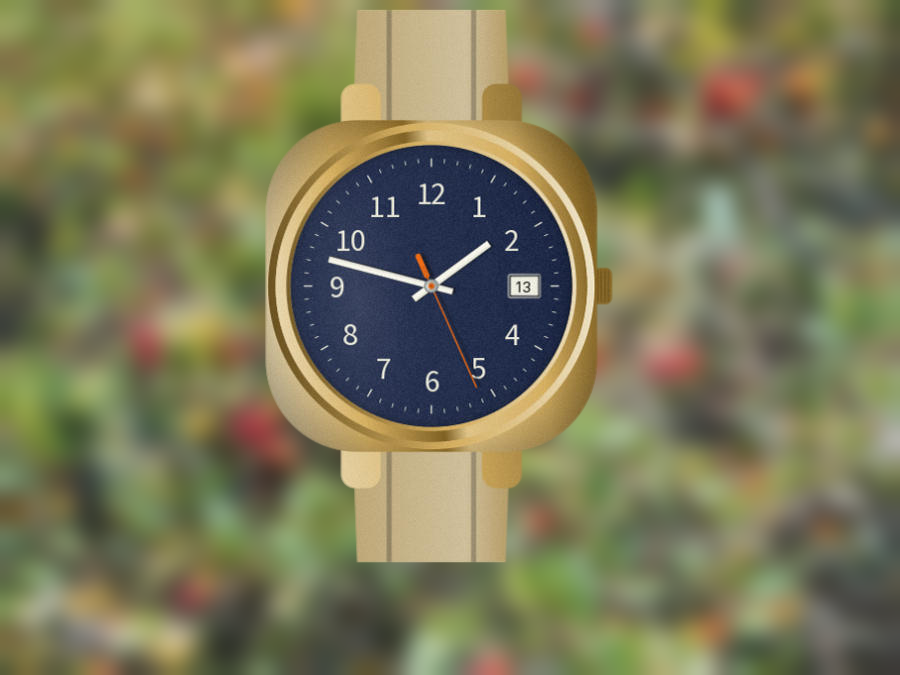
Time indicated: 1:47:26
